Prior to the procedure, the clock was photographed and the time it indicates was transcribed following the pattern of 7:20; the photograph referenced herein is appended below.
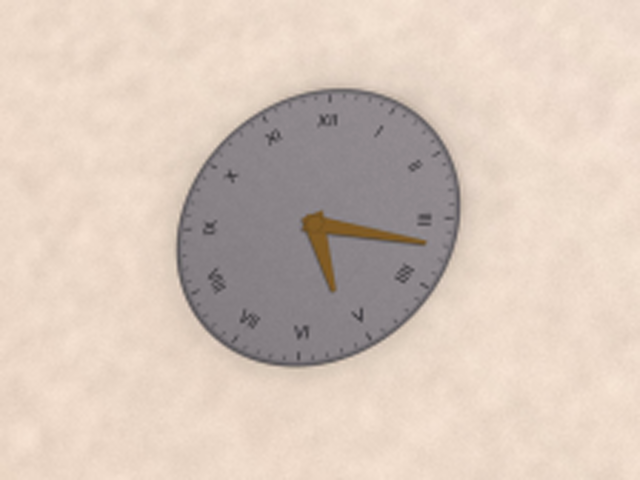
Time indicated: 5:17
